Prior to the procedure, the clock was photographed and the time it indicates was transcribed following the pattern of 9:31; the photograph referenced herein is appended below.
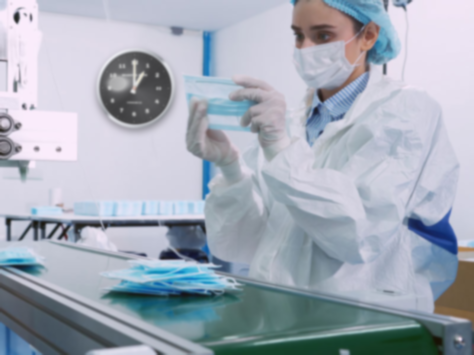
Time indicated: 1:00
